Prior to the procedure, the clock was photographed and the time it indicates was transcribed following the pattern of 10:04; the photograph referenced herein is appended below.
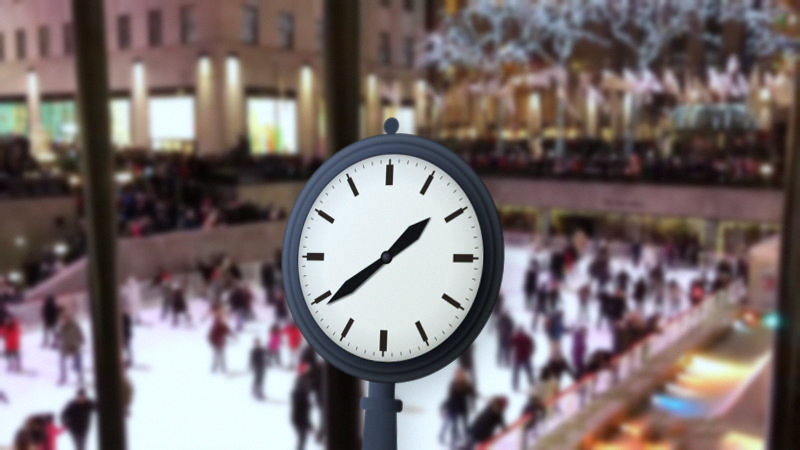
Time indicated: 1:39
